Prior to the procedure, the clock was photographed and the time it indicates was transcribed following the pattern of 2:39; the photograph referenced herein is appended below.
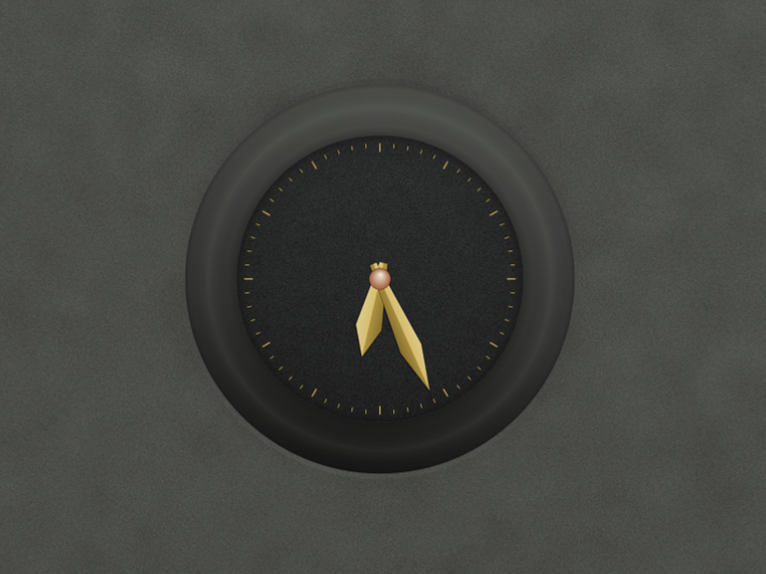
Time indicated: 6:26
